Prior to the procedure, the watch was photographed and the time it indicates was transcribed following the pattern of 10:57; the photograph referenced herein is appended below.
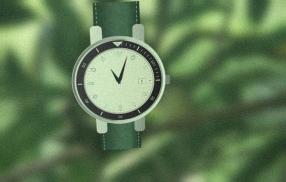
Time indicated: 11:03
